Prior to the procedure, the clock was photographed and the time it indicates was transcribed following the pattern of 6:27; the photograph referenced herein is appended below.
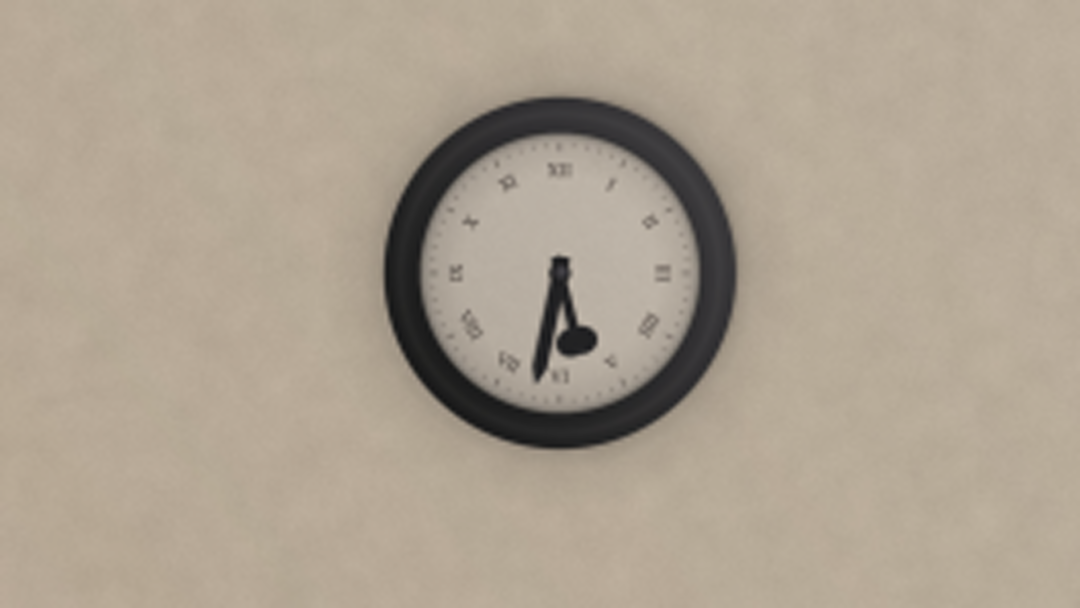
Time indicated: 5:32
